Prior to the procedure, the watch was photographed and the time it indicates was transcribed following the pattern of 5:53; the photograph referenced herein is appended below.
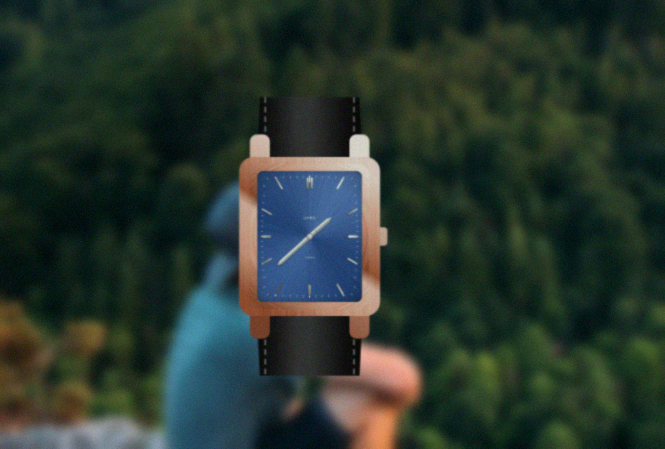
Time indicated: 1:38
